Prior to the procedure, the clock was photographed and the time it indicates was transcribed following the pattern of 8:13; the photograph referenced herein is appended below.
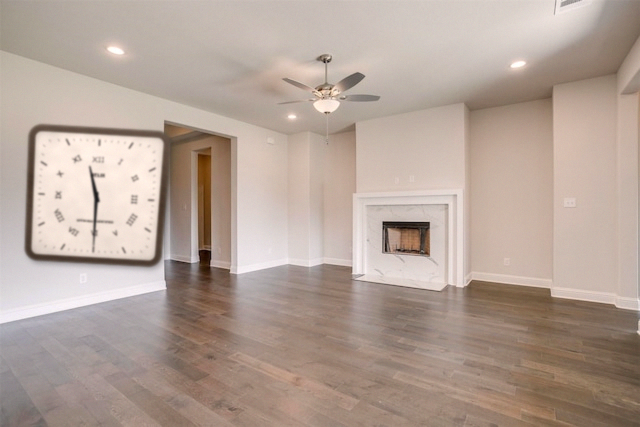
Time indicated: 11:30
